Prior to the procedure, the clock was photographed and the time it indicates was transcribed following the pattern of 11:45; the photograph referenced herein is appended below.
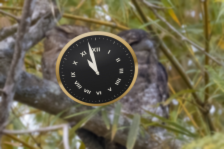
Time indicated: 10:58
